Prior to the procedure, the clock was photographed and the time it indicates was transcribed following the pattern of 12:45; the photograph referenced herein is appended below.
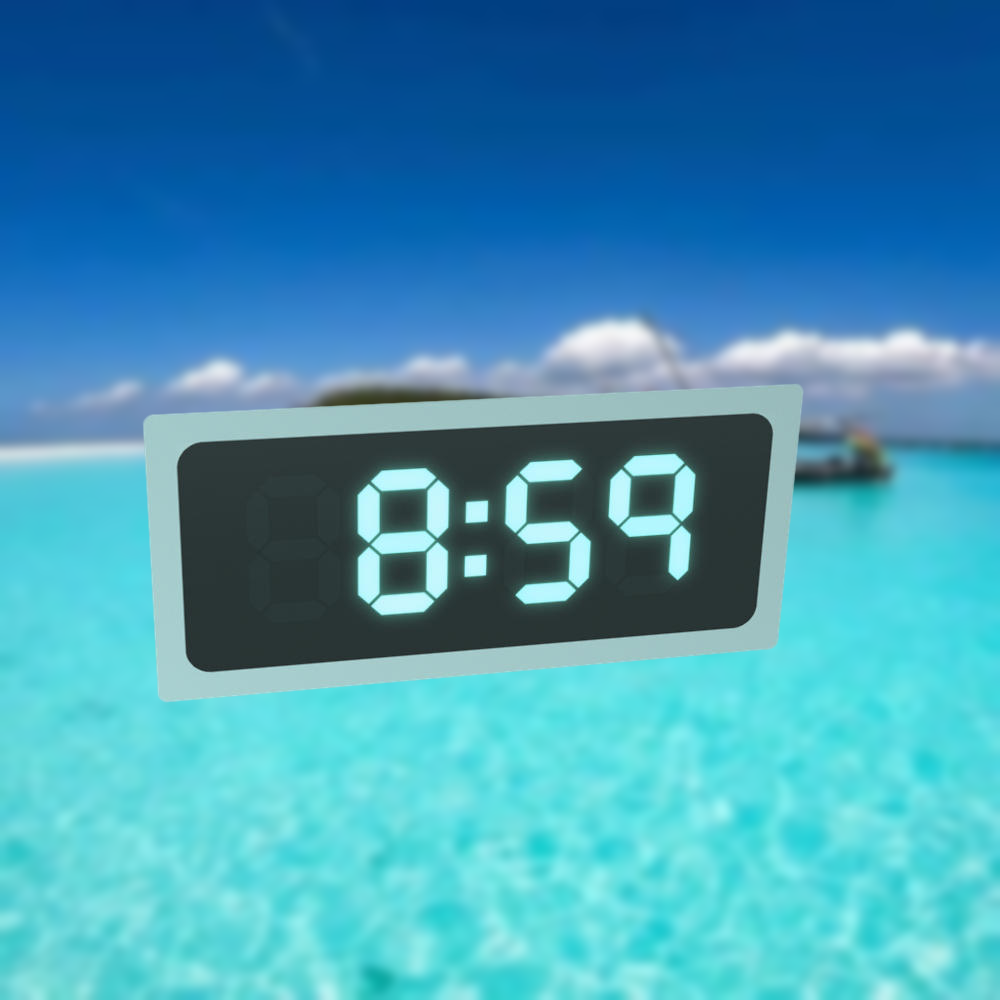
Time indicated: 8:59
